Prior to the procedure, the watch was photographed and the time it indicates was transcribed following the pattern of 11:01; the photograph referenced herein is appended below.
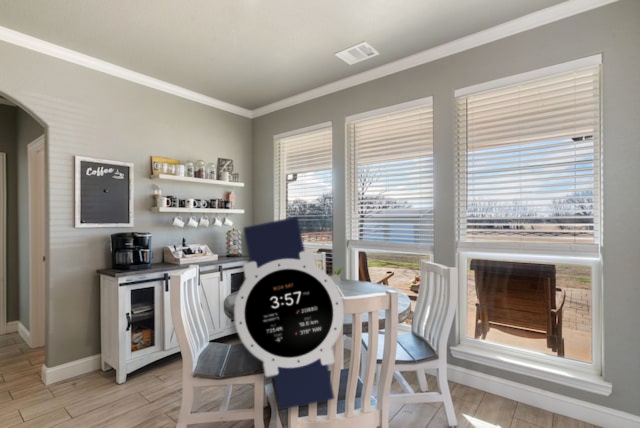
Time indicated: 3:57
